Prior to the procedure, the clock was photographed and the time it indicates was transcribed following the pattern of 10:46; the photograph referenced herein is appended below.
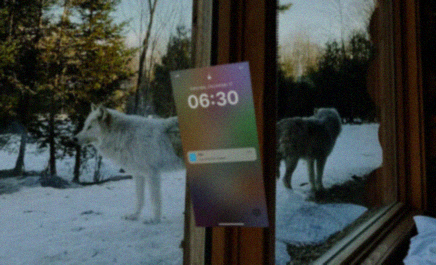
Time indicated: 6:30
